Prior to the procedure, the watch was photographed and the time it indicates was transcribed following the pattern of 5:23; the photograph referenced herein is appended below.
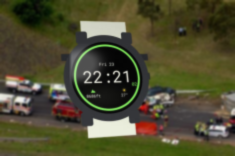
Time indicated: 22:21
